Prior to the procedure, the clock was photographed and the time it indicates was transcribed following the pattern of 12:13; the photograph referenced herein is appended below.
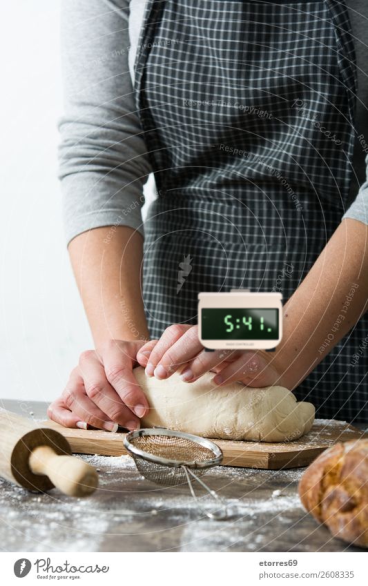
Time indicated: 5:41
